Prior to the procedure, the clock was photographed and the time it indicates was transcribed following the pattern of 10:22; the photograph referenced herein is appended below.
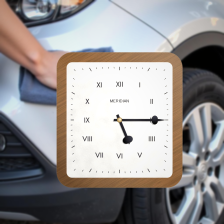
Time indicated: 5:15
